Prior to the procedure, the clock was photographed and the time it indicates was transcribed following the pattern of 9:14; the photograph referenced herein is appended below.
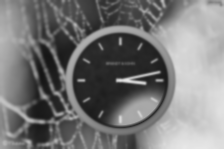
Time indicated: 3:13
